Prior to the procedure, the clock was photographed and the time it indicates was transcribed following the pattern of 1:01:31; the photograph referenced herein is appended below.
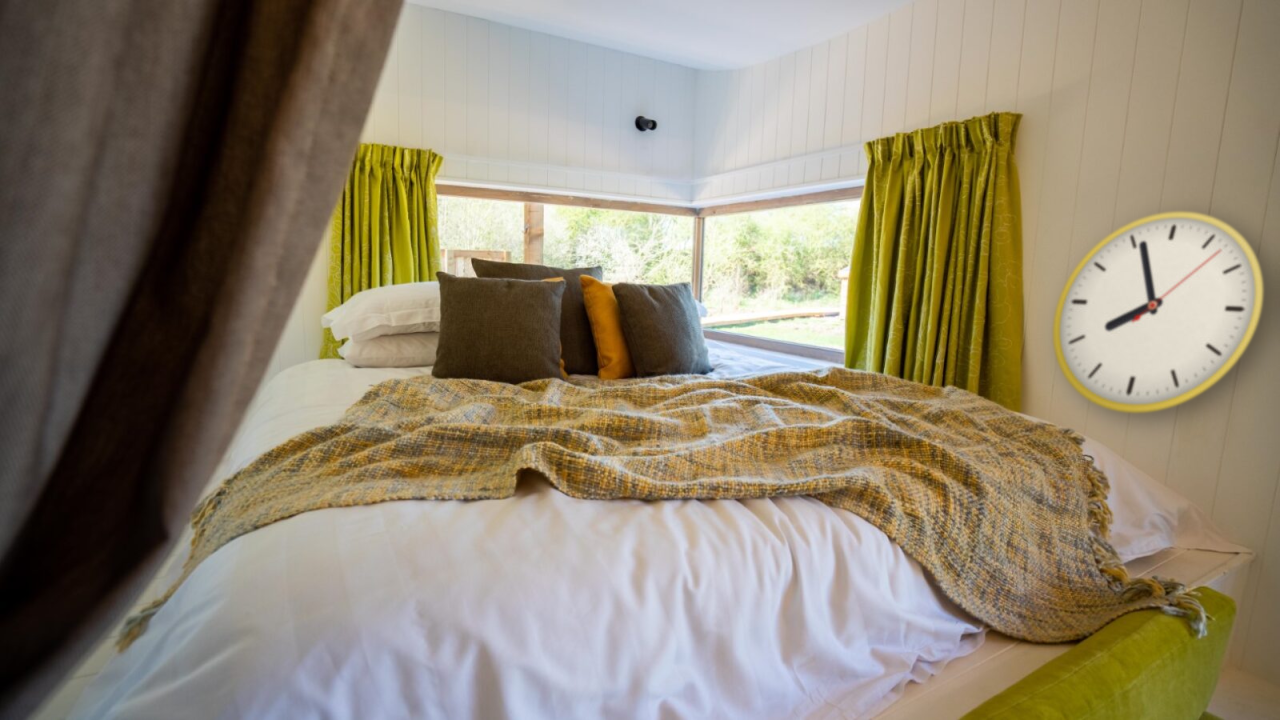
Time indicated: 7:56:07
